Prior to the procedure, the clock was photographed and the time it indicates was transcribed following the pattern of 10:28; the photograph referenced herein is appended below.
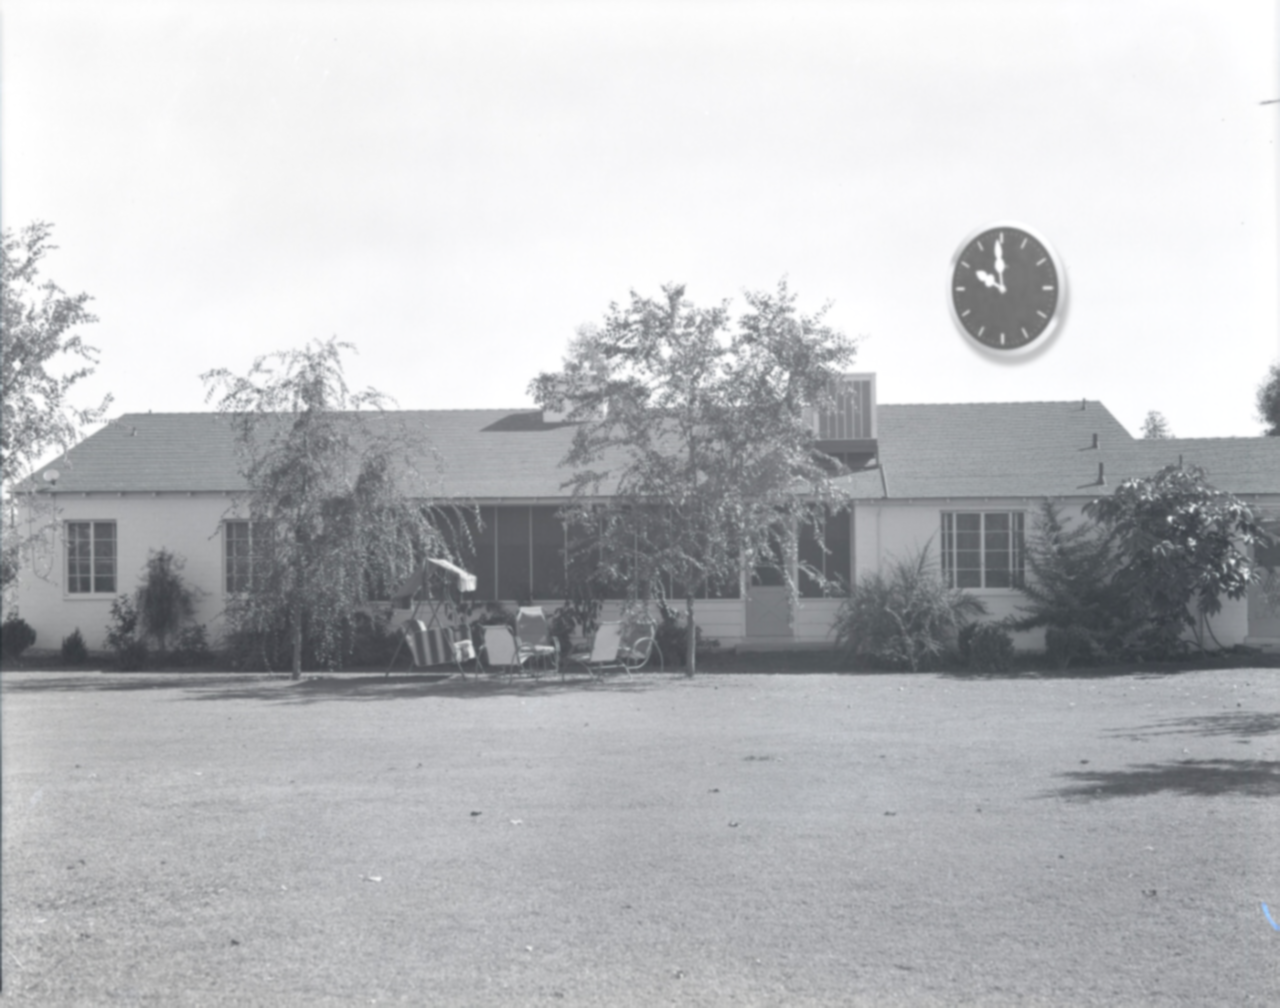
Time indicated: 9:59
